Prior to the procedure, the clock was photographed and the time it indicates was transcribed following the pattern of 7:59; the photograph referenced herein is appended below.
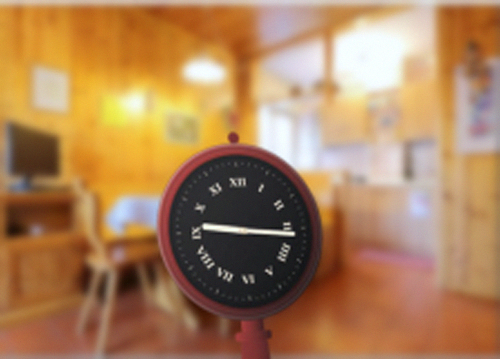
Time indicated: 9:16
